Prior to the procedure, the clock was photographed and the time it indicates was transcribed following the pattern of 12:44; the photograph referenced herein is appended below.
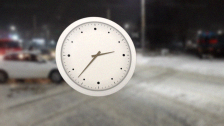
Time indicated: 2:37
